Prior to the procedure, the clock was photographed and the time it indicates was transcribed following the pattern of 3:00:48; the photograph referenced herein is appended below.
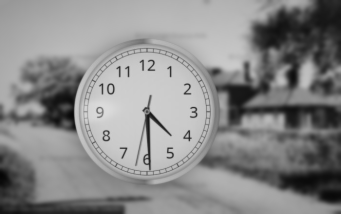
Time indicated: 4:29:32
